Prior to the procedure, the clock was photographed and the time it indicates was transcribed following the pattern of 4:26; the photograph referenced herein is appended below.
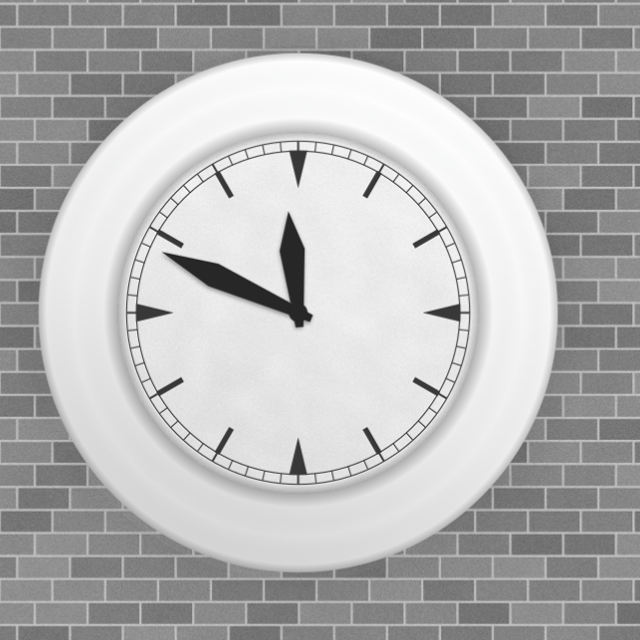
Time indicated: 11:49
